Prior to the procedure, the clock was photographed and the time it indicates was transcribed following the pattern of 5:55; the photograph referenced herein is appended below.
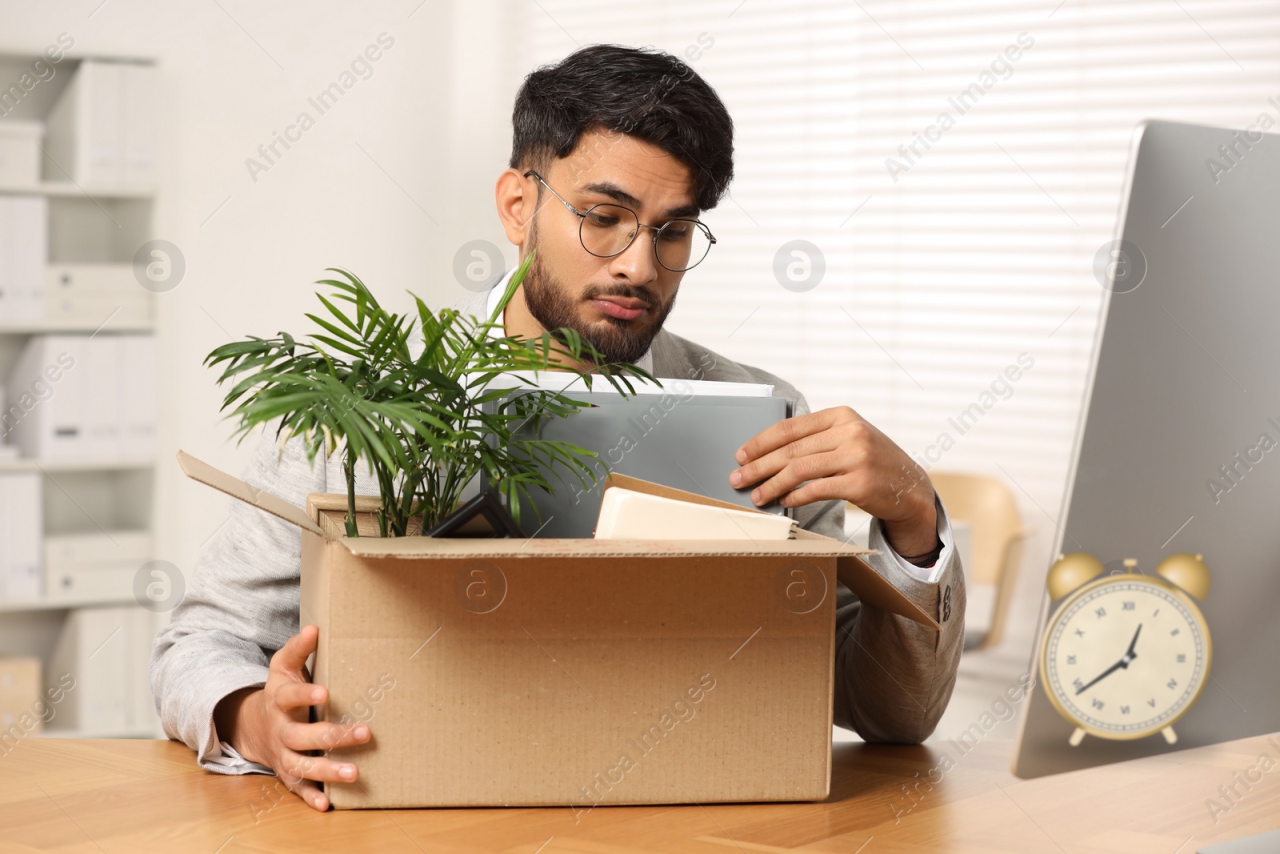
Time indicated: 12:39
